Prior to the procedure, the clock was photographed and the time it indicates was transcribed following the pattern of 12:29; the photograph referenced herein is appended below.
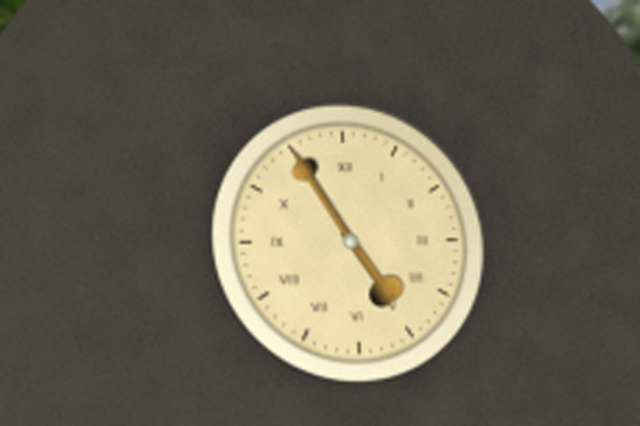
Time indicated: 4:55
